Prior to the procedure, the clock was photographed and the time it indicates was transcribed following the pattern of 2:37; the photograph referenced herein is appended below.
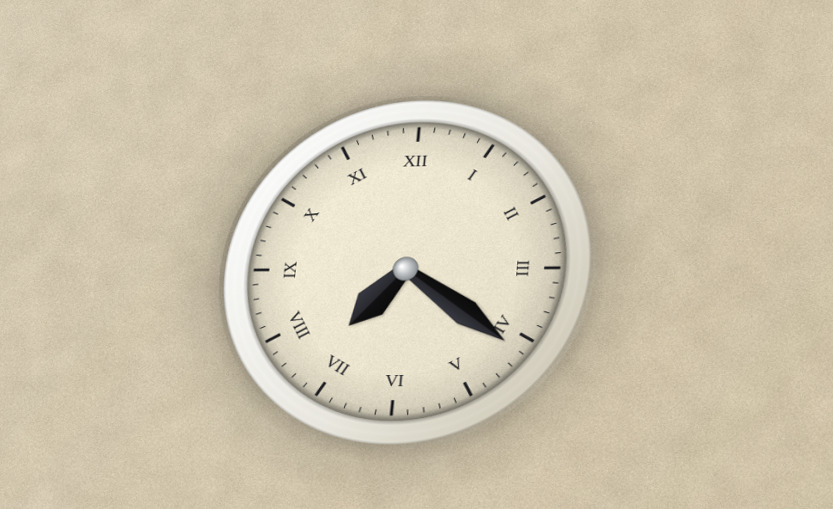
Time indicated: 7:21
